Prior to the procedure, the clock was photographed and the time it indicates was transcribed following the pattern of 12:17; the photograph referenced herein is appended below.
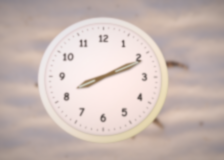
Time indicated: 8:11
